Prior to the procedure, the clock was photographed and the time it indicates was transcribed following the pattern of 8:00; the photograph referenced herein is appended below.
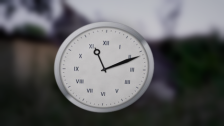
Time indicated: 11:11
